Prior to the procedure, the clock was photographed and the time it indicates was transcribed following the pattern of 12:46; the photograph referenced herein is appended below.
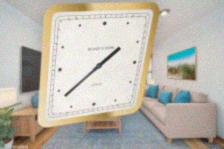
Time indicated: 1:38
